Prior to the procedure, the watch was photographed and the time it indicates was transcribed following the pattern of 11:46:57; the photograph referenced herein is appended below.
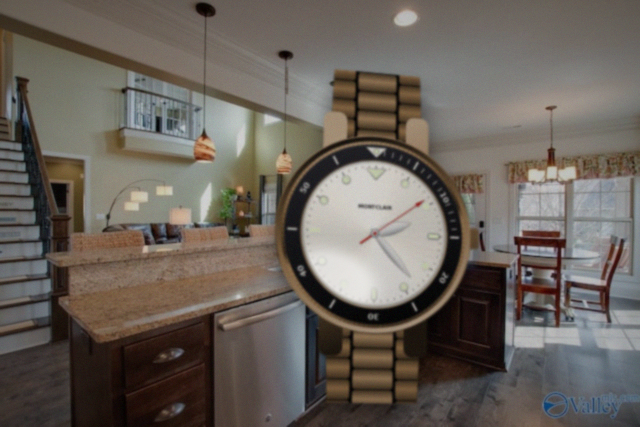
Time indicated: 2:23:09
